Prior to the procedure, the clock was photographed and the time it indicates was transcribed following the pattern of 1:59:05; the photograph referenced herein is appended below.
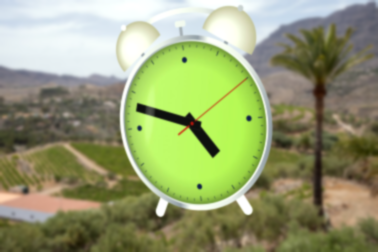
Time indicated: 4:48:10
